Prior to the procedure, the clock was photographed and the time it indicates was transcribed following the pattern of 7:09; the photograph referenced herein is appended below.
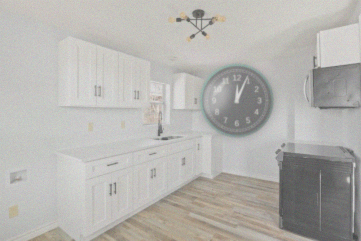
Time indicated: 12:04
